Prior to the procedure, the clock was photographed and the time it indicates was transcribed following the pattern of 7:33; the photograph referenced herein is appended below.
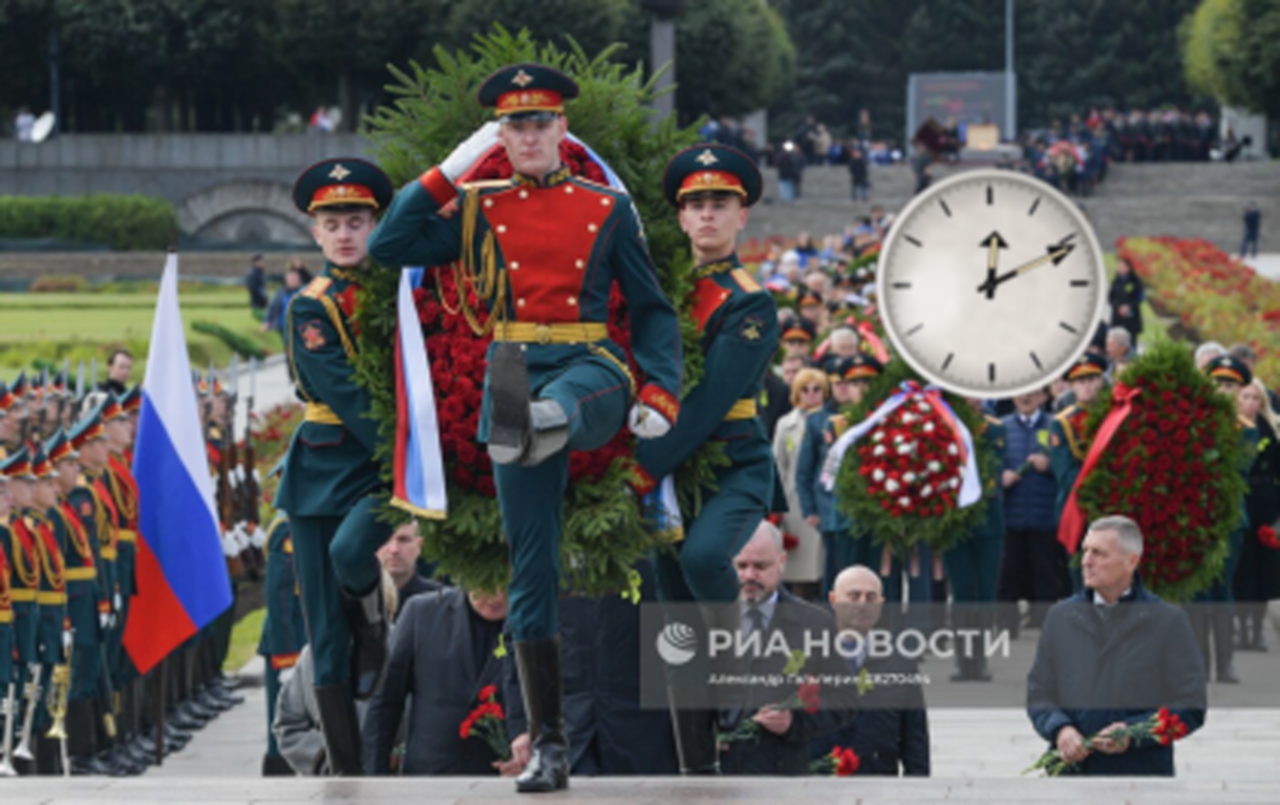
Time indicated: 12:11
